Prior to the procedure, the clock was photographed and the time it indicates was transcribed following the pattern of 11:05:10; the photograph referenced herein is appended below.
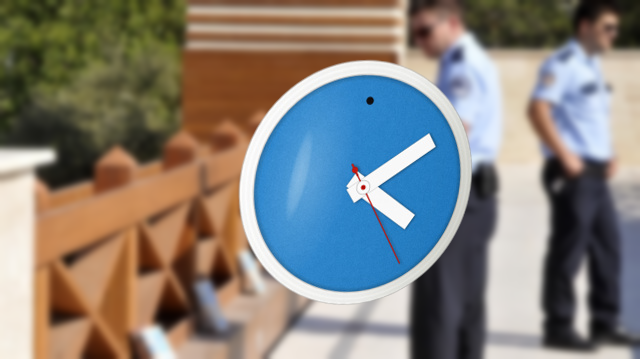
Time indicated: 4:09:25
